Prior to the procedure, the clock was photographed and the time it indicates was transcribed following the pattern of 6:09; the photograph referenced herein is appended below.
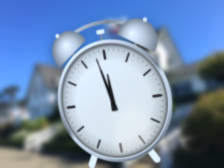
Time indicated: 11:58
